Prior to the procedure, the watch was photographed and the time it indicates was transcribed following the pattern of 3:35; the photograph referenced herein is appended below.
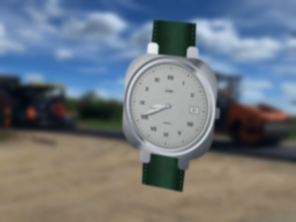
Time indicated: 8:41
